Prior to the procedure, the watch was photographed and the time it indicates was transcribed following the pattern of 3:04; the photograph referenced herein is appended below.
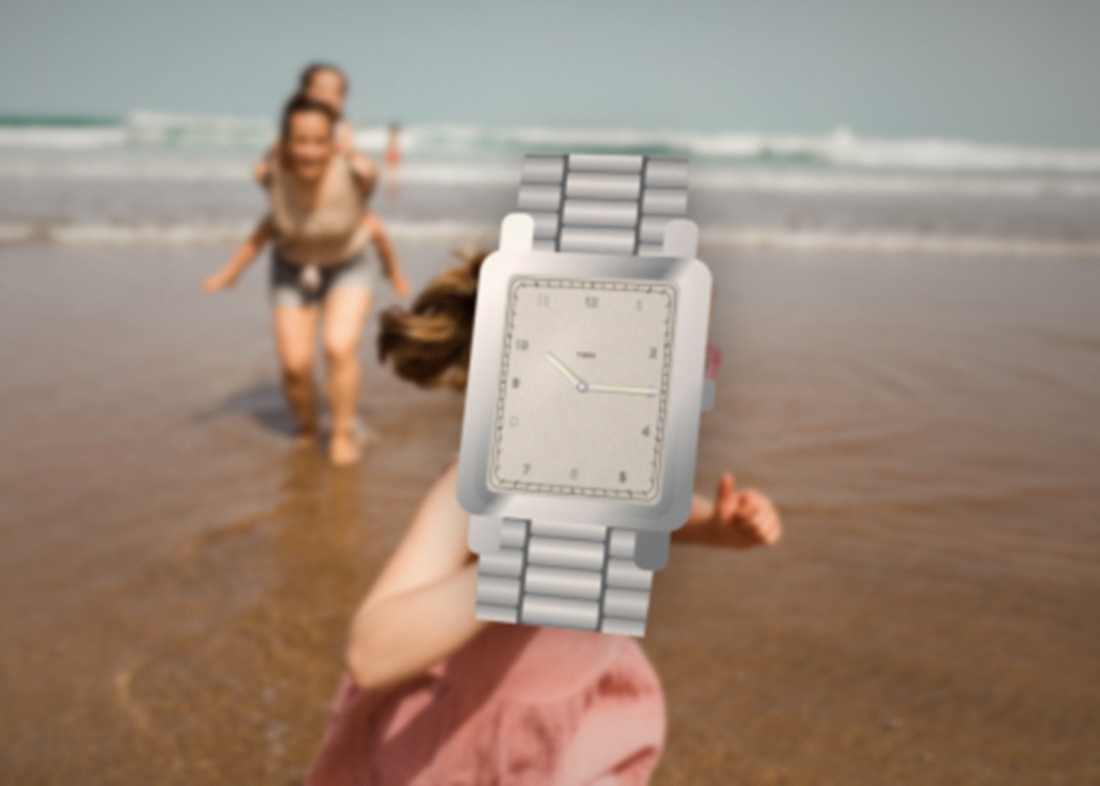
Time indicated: 10:15
